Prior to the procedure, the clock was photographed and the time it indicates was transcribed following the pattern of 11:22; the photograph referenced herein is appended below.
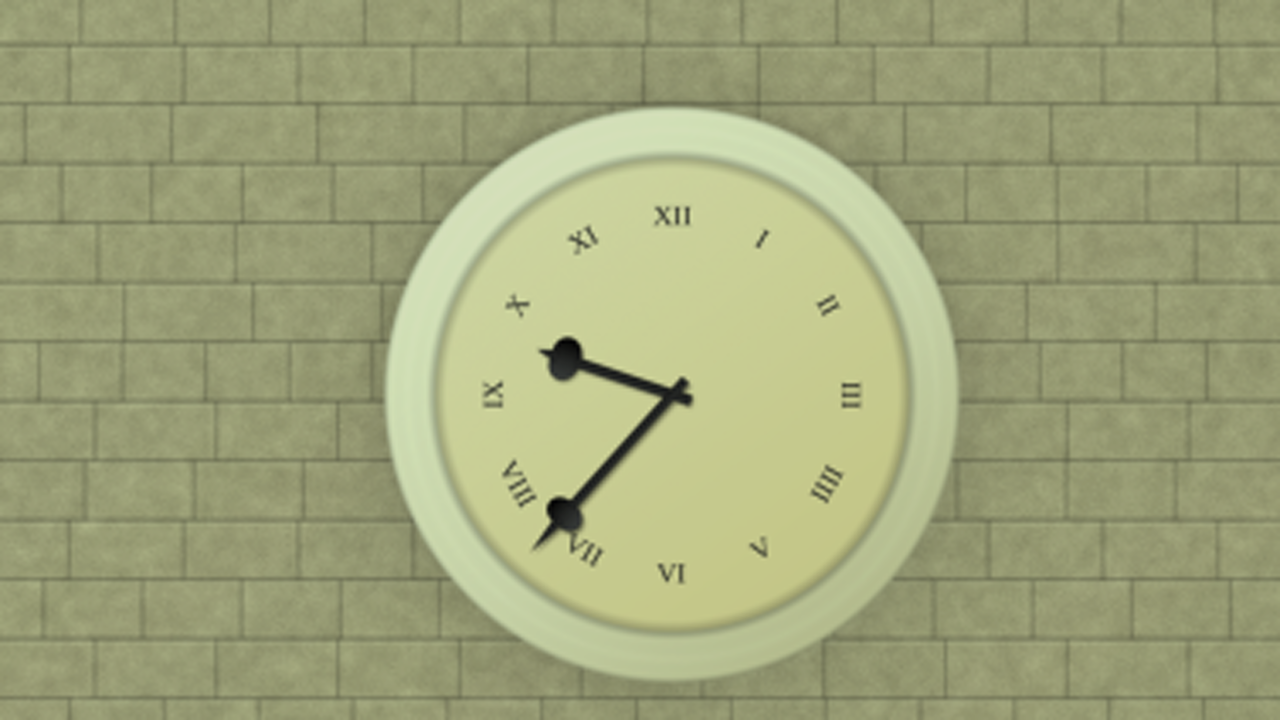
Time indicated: 9:37
